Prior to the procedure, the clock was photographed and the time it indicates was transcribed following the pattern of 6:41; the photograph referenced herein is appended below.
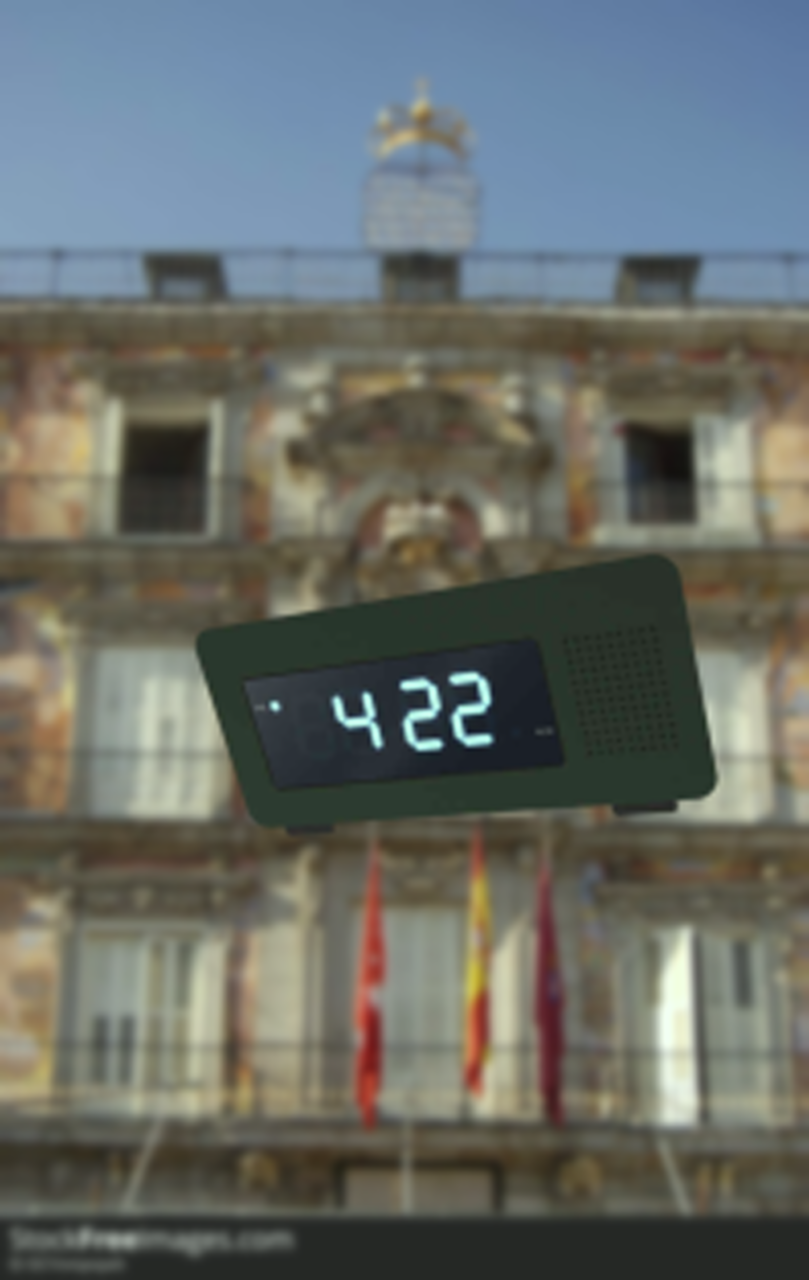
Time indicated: 4:22
